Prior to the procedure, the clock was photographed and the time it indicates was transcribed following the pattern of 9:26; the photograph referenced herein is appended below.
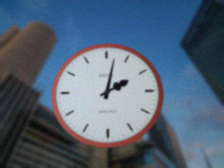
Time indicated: 2:02
